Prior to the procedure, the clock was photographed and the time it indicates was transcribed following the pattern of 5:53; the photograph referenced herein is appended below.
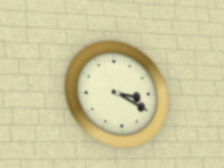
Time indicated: 3:20
